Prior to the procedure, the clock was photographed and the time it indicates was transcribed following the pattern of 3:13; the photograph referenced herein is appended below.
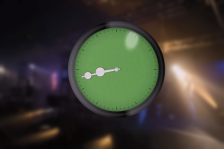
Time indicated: 8:43
